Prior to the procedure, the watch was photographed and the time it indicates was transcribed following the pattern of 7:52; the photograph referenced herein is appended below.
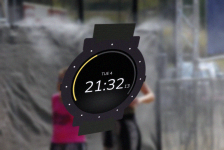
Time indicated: 21:32
